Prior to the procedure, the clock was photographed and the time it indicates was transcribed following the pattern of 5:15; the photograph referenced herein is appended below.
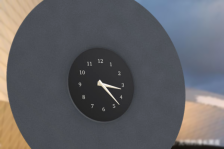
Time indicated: 3:23
